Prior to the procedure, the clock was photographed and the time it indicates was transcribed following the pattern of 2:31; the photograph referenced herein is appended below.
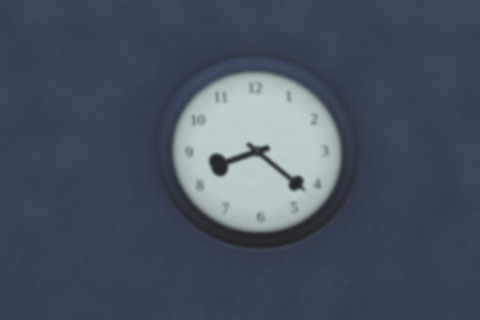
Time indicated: 8:22
